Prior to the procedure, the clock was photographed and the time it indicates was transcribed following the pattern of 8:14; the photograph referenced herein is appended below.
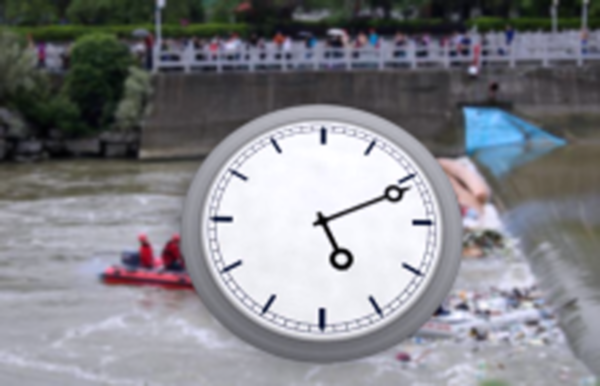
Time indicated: 5:11
